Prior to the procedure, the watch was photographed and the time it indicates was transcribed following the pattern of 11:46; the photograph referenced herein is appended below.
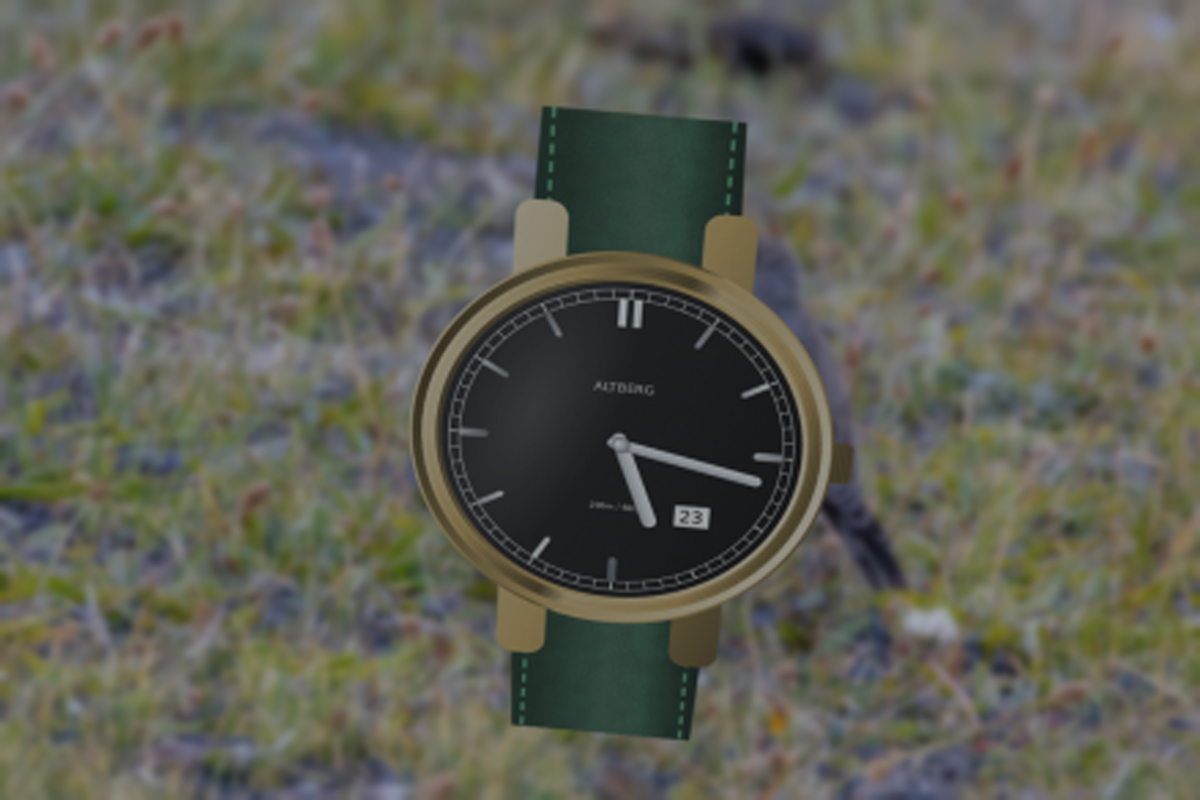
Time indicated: 5:17
